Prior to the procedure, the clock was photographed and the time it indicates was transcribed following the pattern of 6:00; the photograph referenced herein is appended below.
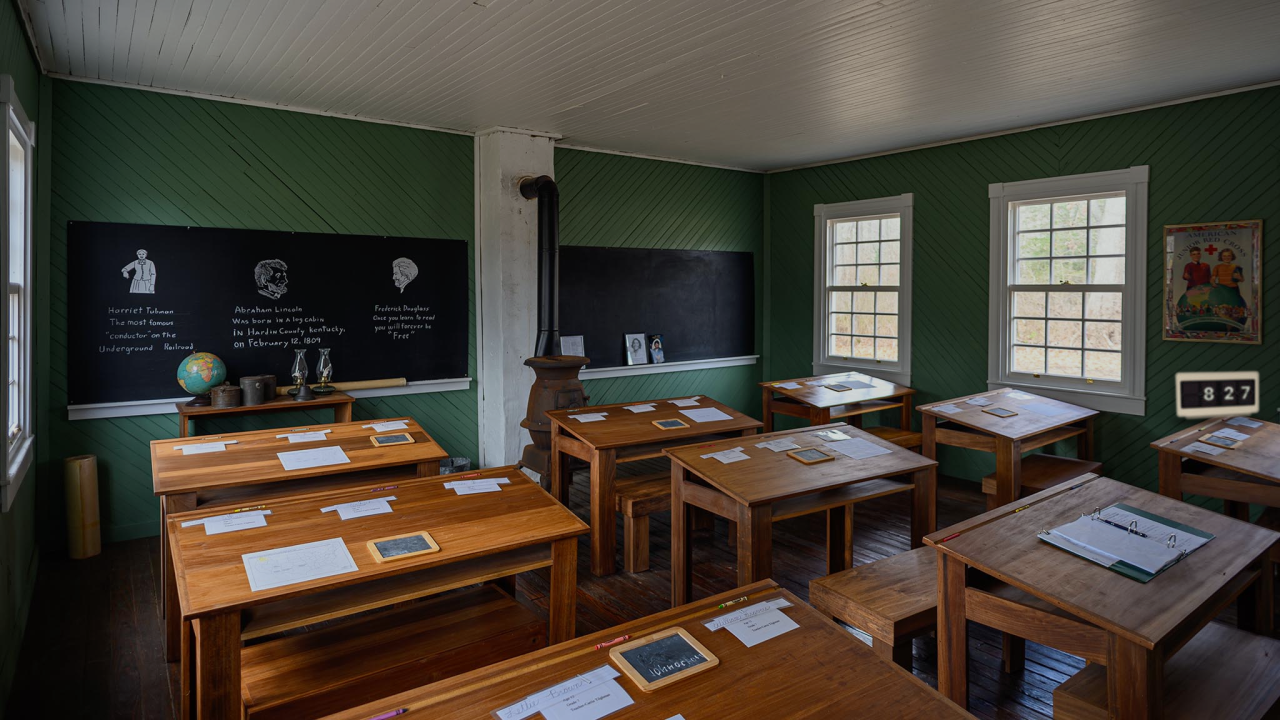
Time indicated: 8:27
